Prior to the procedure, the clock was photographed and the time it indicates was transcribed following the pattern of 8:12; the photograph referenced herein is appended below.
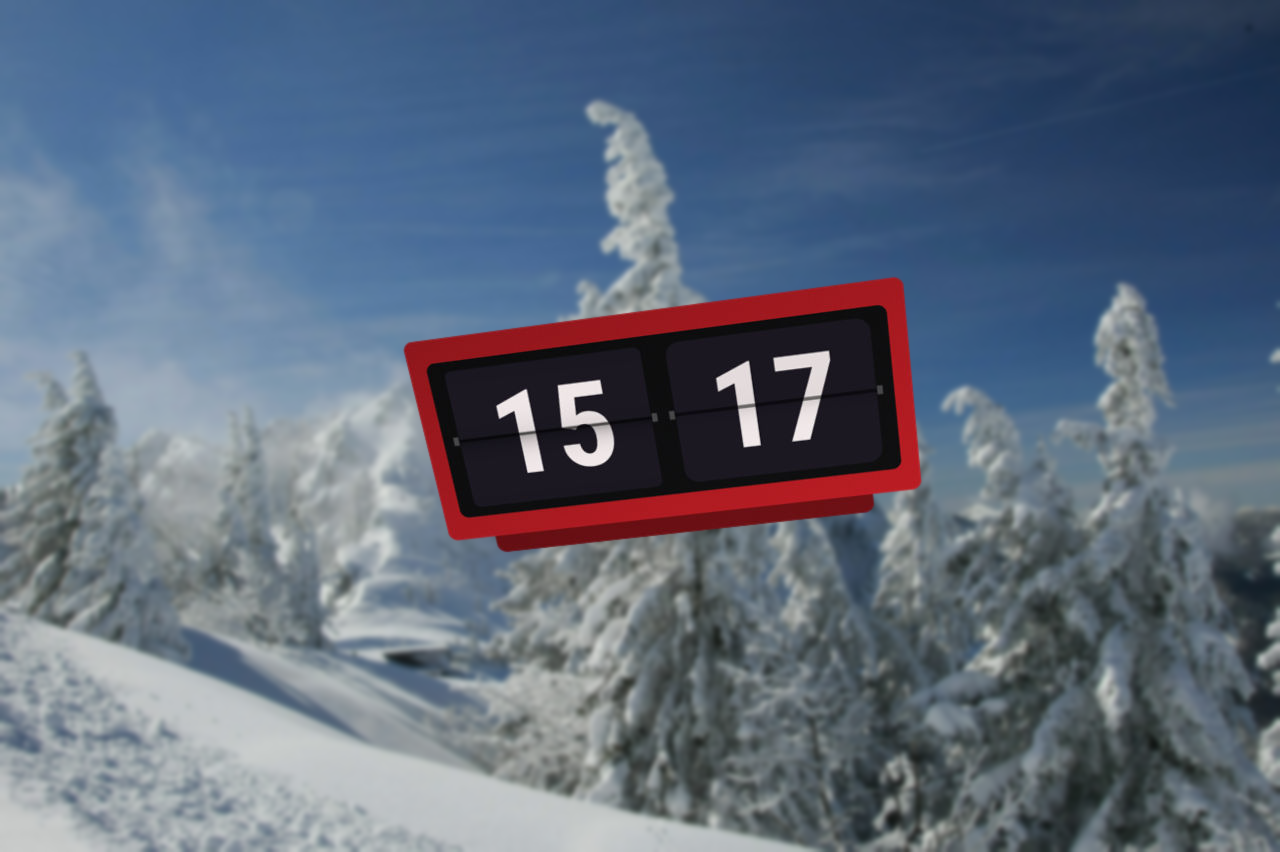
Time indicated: 15:17
